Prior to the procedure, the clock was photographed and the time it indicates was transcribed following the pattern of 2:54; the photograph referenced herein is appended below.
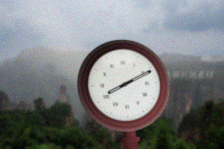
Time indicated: 8:11
